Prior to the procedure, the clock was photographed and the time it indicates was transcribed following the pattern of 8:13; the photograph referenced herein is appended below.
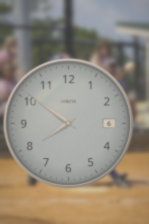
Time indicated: 7:51
